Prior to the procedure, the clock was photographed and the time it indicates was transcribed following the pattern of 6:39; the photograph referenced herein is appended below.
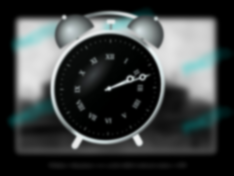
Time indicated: 2:12
